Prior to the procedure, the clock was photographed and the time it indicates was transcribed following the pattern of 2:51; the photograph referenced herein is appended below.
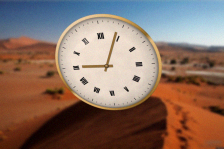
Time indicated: 9:04
